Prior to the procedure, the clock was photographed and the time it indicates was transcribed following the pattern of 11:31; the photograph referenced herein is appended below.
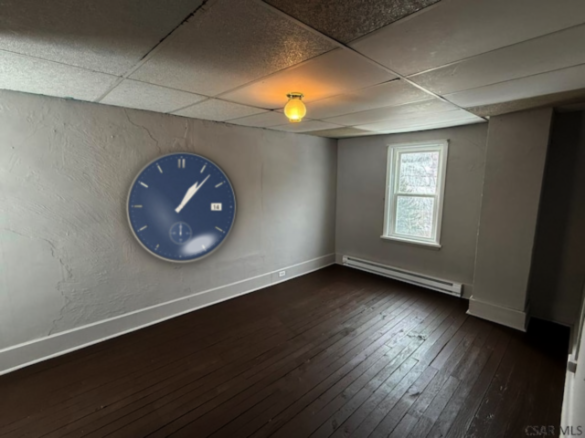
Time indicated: 1:07
